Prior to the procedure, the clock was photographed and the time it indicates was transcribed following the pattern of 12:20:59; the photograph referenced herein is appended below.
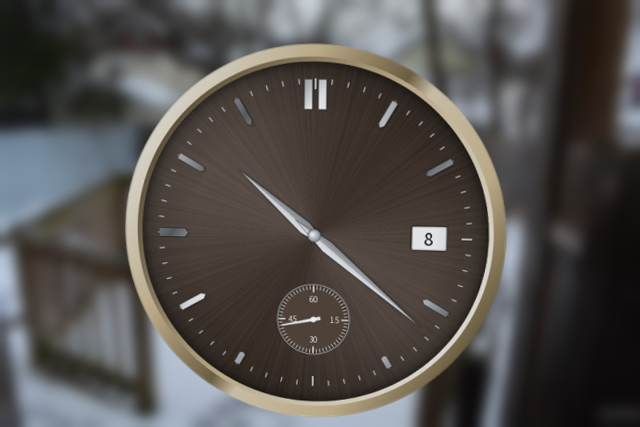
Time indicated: 10:21:43
